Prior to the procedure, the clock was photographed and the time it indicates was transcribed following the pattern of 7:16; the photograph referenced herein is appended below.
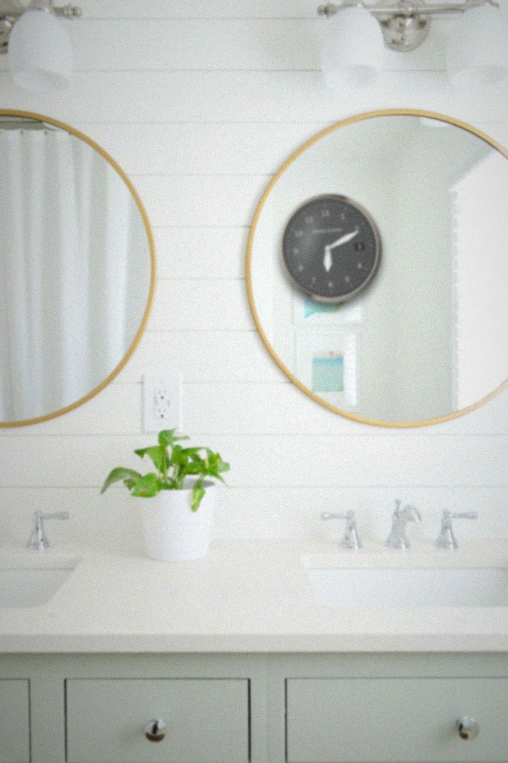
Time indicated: 6:11
